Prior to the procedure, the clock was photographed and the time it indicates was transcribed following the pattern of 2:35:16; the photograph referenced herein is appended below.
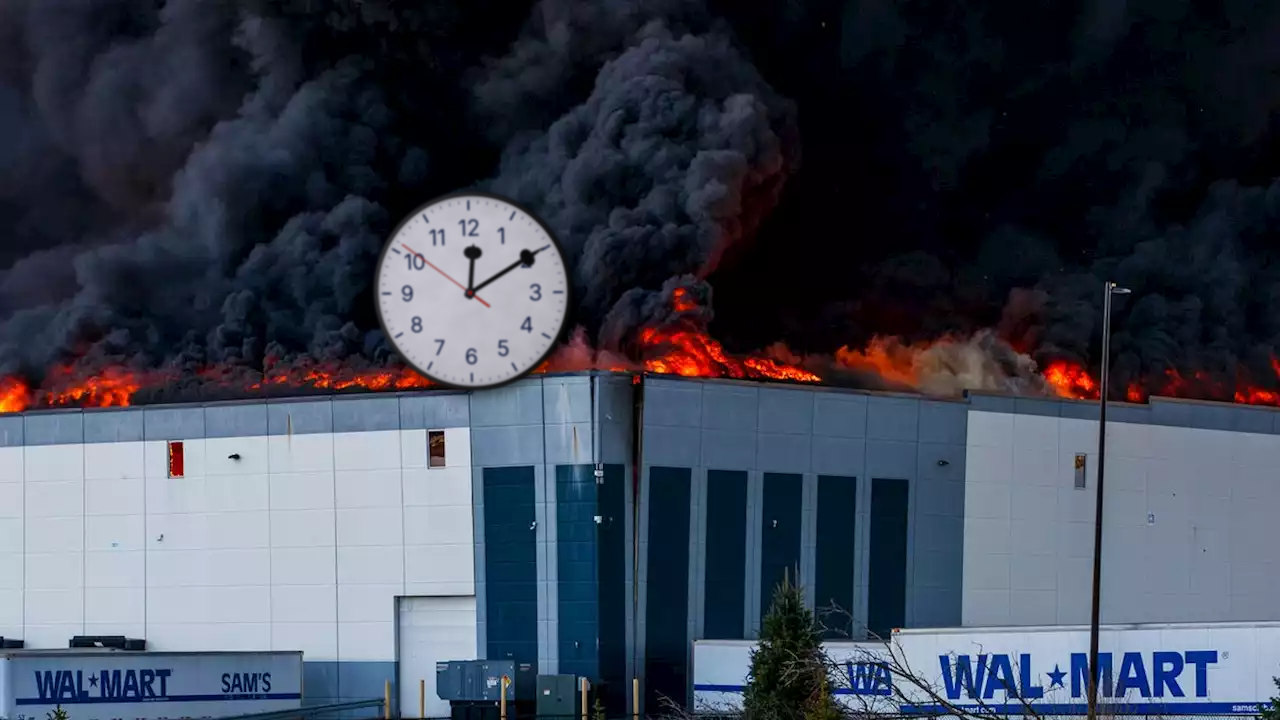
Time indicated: 12:09:51
